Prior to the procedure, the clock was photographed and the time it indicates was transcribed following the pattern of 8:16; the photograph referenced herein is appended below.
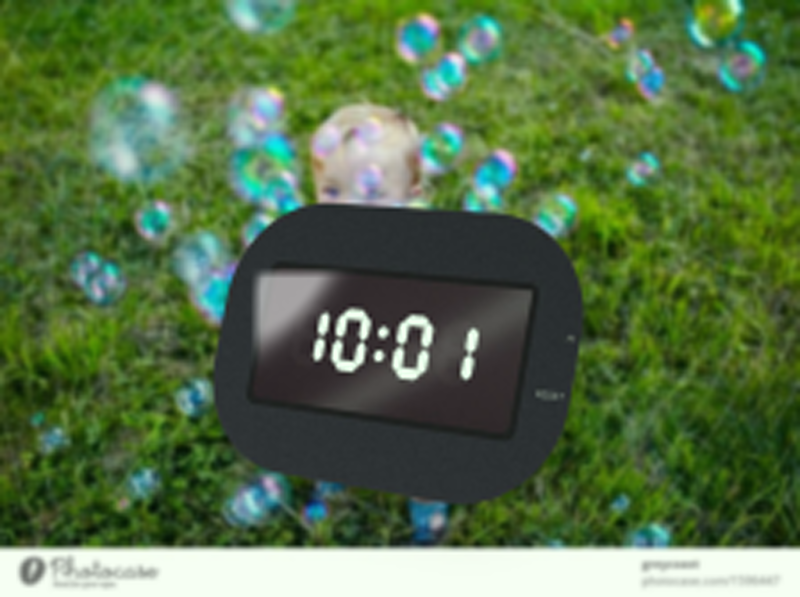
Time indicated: 10:01
